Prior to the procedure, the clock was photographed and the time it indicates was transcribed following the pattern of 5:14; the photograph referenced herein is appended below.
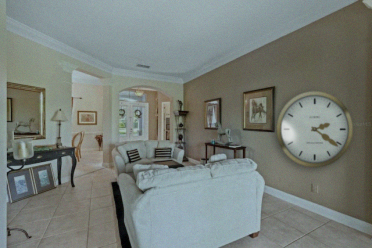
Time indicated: 2:21
